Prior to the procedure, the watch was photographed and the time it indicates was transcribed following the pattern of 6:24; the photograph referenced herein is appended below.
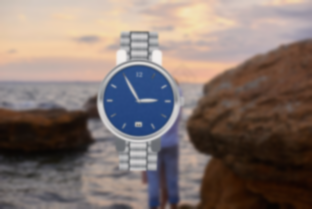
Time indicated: 2:55
